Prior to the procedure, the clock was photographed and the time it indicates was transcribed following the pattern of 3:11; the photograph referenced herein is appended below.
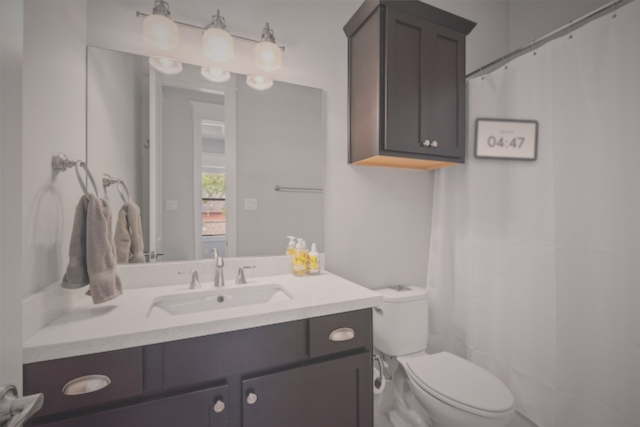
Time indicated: 4:47
